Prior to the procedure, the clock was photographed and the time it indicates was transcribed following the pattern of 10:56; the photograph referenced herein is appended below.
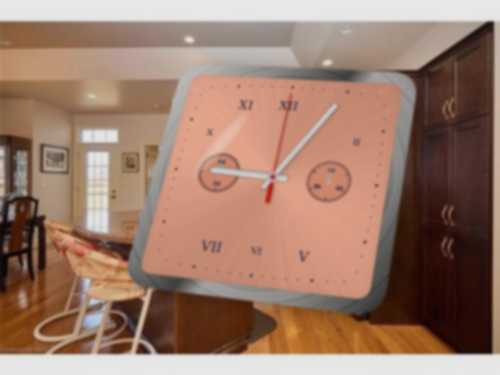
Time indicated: 9:05
